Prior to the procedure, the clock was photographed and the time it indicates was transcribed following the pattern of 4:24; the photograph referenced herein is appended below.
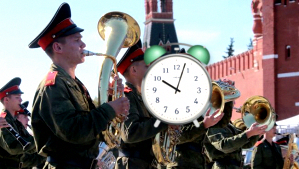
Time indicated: 10:03
